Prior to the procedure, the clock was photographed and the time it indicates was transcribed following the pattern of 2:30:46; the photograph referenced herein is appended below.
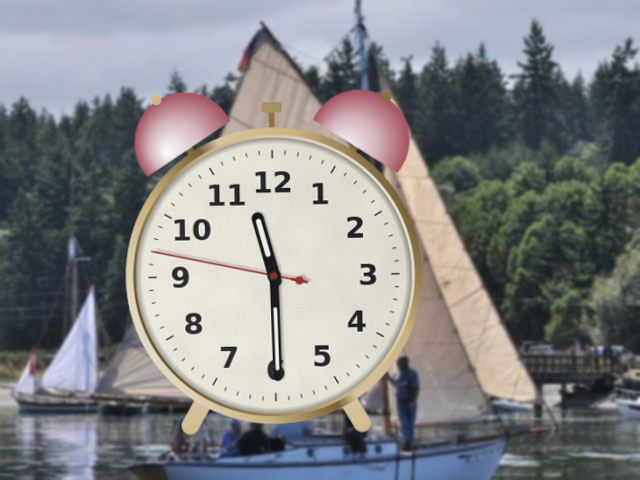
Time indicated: 11:29:47
